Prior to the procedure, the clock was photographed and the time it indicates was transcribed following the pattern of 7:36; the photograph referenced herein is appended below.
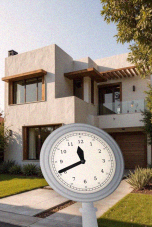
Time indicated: 11:41
